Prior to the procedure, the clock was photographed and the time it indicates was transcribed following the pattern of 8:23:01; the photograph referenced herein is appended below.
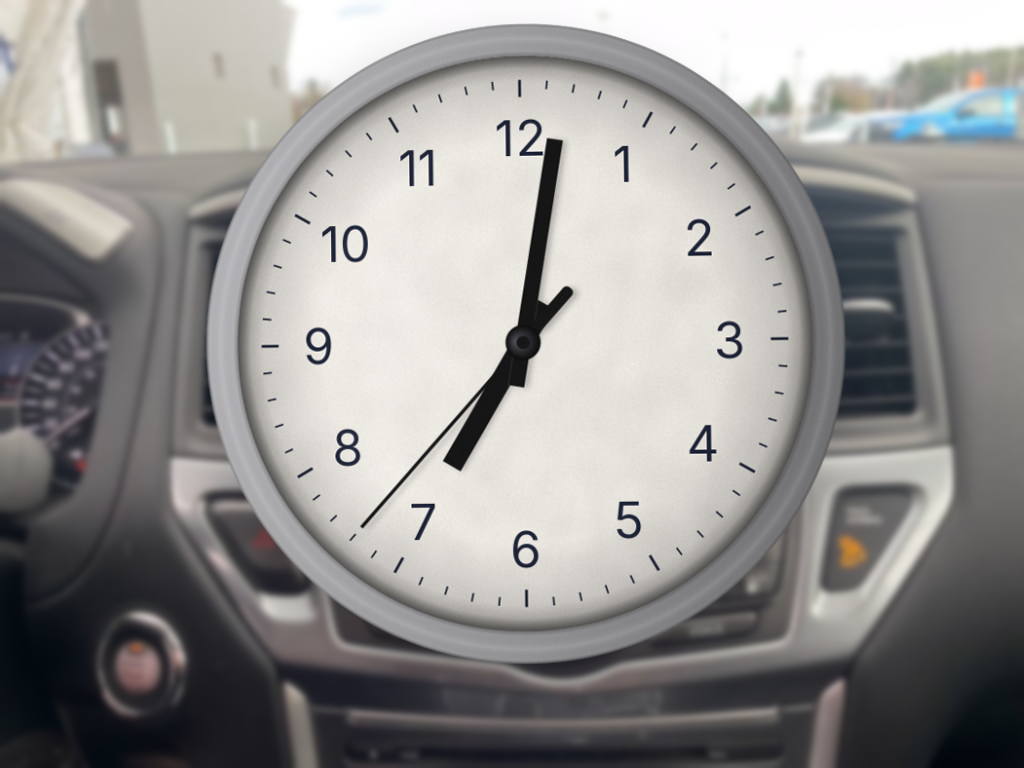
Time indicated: 7:01:37
